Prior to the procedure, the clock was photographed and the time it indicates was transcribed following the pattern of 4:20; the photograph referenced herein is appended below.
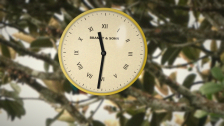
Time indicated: 11:31
